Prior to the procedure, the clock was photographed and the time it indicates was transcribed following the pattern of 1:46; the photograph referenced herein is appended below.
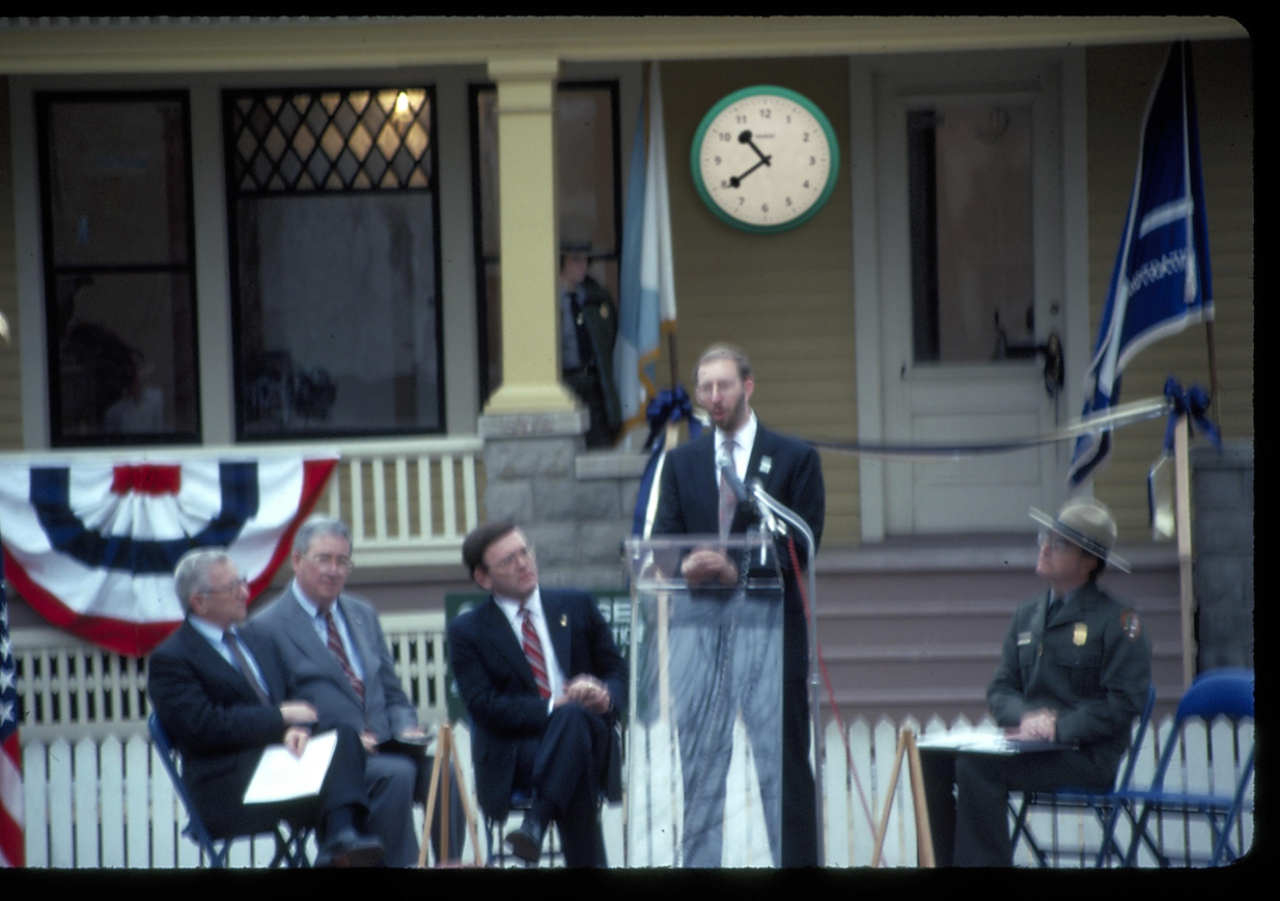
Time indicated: 10:39
